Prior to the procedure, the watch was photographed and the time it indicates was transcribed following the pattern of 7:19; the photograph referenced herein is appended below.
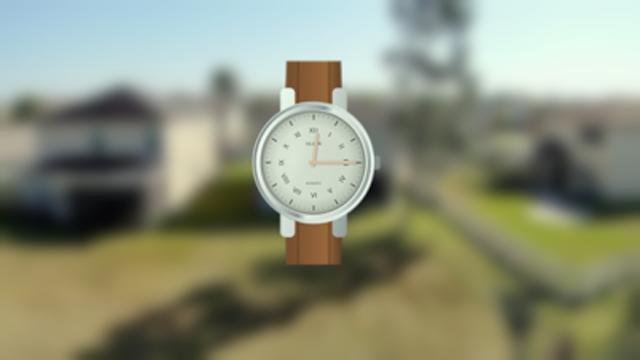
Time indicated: 12:15
